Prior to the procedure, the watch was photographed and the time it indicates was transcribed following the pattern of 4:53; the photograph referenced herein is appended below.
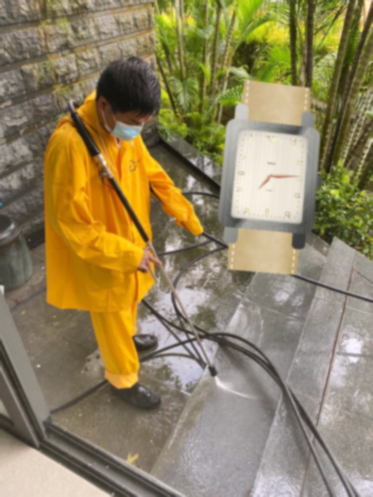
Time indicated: 7:14
